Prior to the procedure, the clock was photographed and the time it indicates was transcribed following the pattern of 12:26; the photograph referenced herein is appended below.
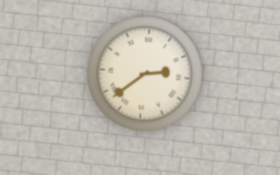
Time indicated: 2:38
